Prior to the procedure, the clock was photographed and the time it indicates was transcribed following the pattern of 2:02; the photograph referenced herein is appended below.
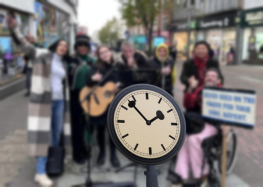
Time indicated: 1:53
